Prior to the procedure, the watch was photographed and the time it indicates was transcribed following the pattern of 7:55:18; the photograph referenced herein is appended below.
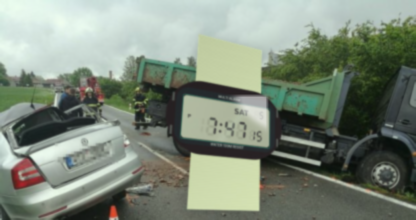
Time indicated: 7:47:15
